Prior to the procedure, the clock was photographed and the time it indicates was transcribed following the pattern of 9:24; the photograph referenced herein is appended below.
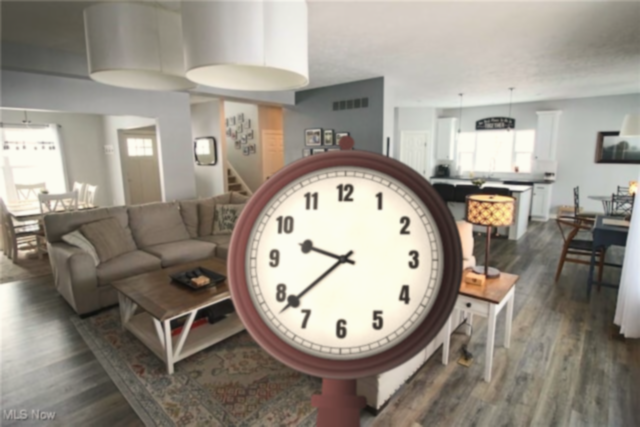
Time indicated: 9:38
